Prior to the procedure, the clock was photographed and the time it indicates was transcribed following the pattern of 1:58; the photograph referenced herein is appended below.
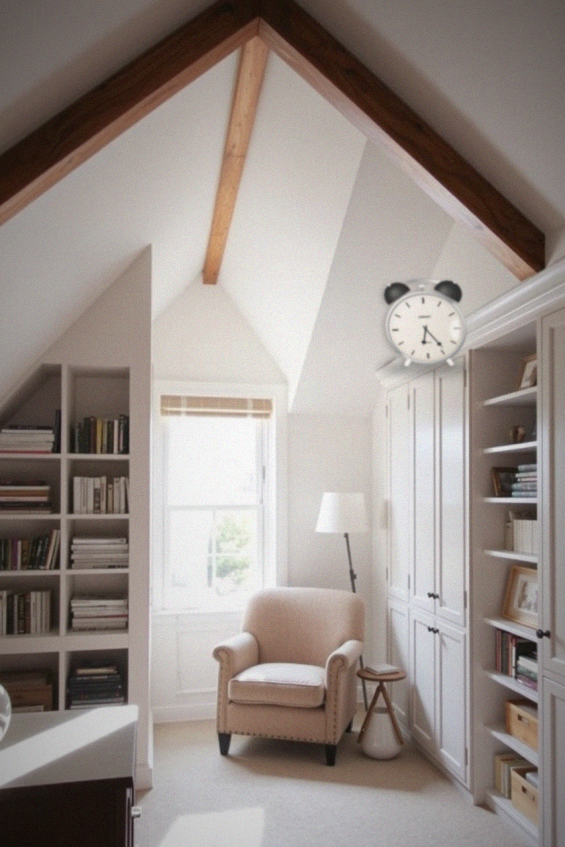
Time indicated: 6:24
